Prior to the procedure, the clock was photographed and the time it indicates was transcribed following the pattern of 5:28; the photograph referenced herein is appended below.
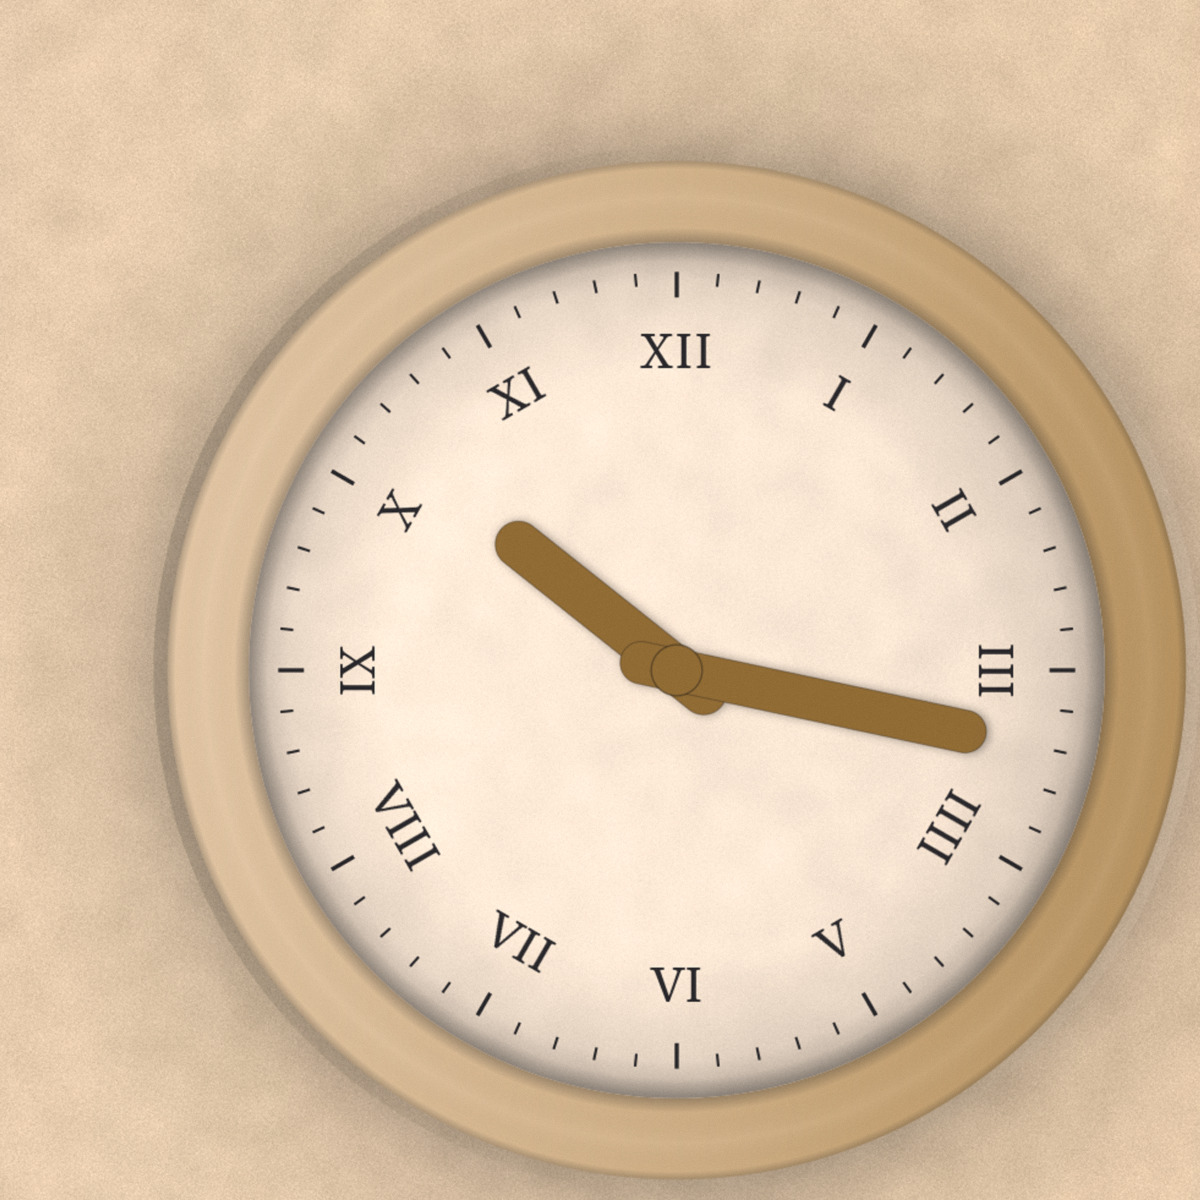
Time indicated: 10:17
